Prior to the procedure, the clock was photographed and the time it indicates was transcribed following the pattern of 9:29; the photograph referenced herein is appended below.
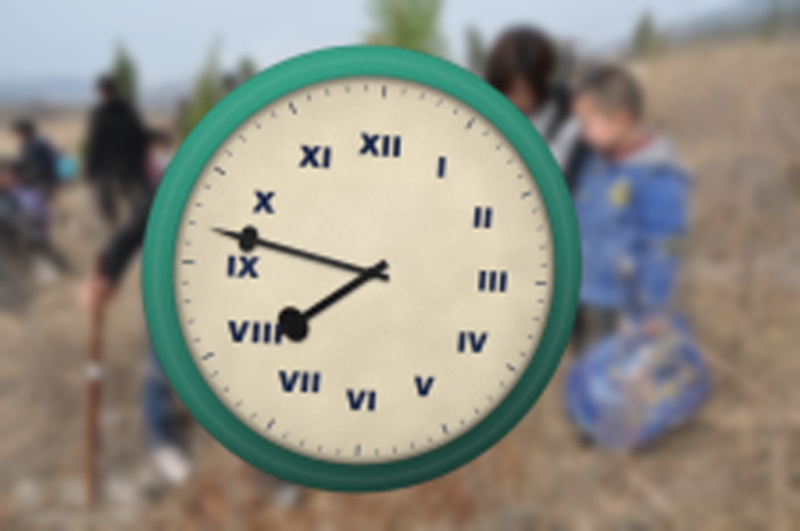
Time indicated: 7:47
